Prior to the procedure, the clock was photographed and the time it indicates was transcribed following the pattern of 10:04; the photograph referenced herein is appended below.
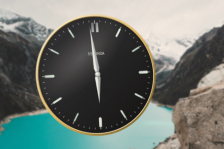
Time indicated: 5:59
